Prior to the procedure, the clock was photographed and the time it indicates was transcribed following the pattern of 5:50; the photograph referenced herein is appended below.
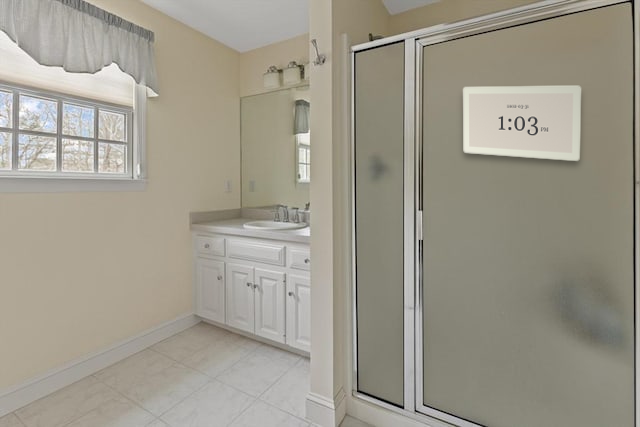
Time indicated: 1:03
